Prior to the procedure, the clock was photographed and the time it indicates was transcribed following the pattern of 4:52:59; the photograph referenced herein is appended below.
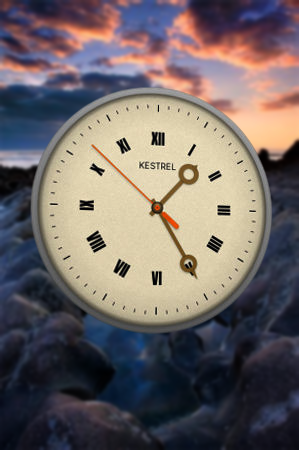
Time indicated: 1:24:52
